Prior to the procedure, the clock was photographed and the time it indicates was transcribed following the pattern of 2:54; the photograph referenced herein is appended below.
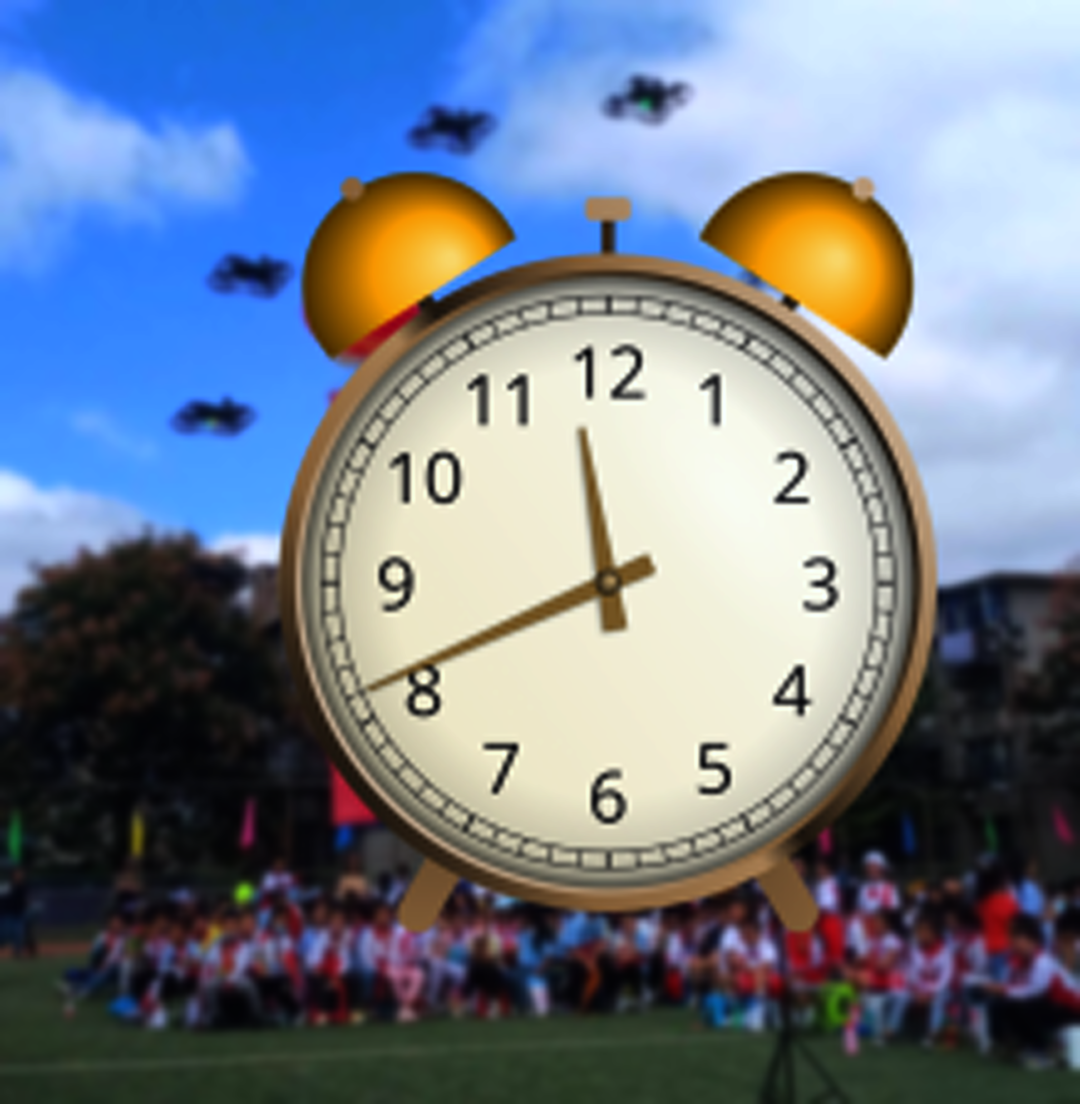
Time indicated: 11:41
